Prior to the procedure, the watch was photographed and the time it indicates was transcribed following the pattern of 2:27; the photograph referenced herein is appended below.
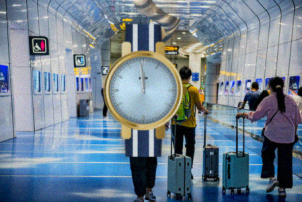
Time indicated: 11:59
